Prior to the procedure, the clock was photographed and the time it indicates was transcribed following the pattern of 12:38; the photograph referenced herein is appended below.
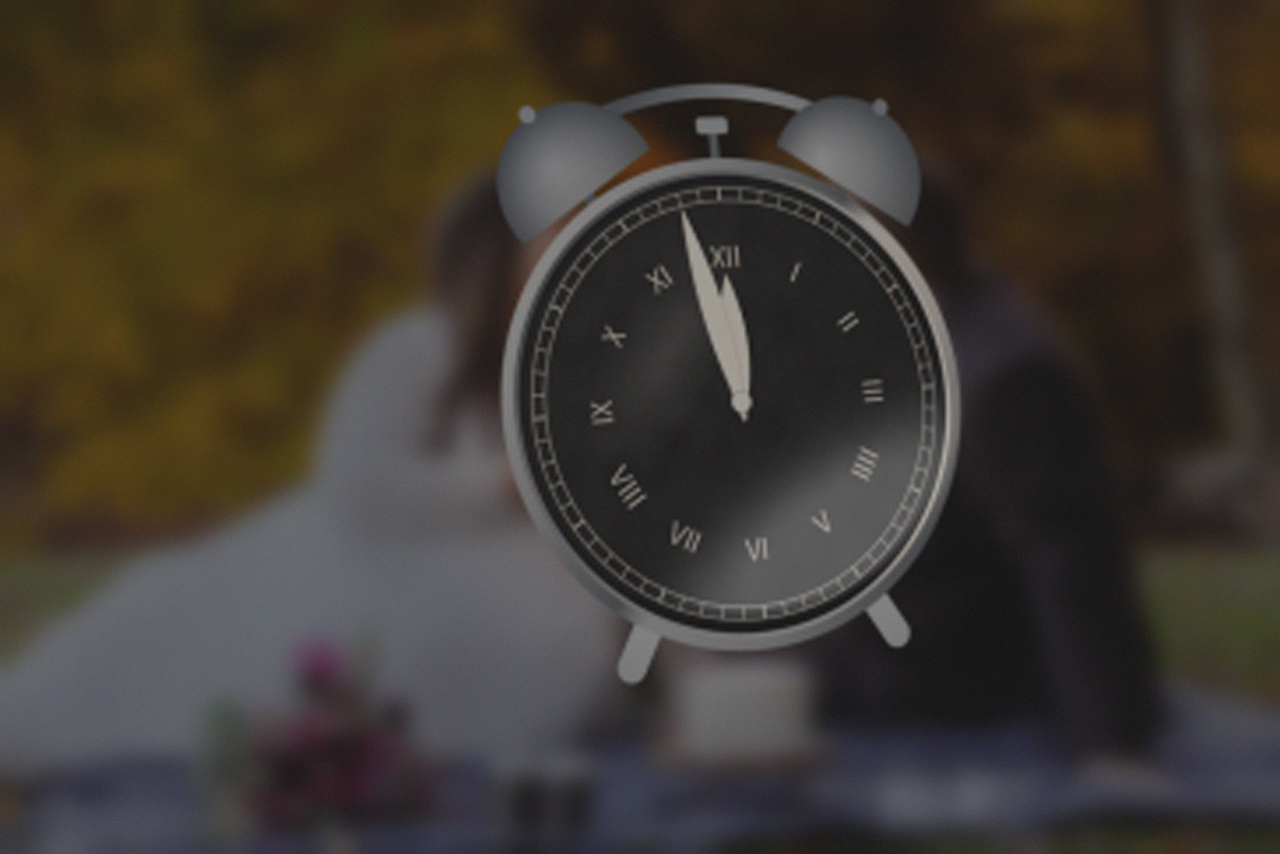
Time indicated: 11:58
